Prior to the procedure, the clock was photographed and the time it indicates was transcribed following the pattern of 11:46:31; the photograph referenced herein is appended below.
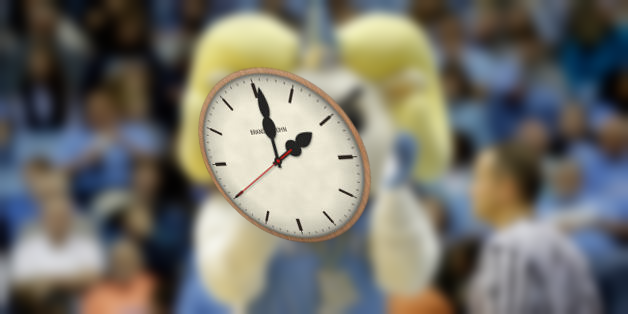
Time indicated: 2:00:40
